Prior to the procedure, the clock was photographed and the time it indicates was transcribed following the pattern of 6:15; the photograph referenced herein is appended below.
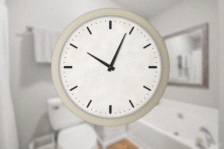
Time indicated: 10:04
